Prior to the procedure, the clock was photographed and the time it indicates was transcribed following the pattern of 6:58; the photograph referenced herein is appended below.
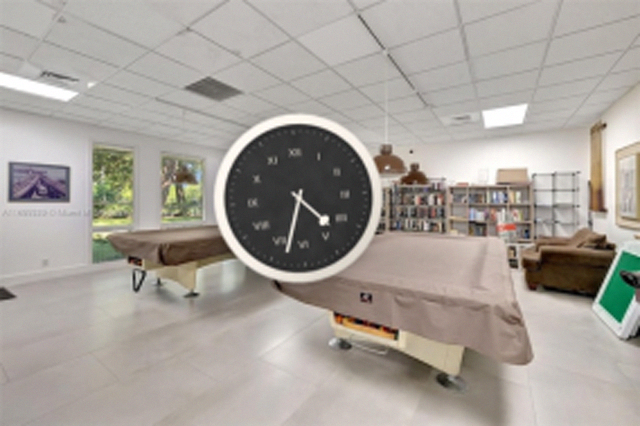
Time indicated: 4:33
